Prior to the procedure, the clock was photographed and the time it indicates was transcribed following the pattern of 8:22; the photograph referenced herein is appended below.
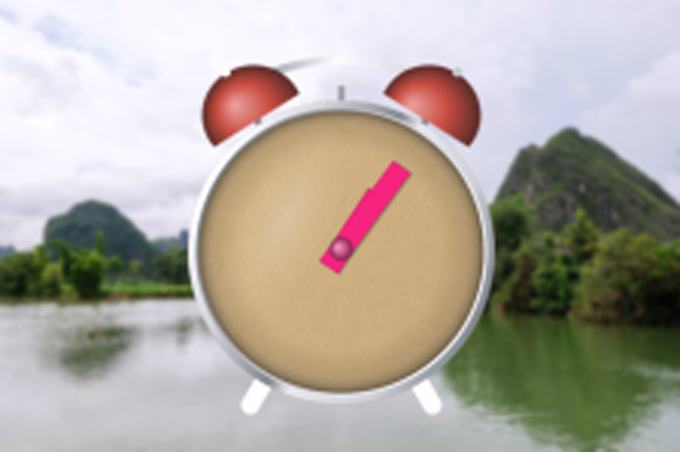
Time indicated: 1:06
